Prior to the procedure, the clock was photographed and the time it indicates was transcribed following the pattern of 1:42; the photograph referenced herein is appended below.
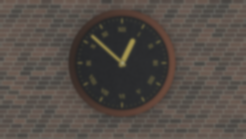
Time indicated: 12:52
